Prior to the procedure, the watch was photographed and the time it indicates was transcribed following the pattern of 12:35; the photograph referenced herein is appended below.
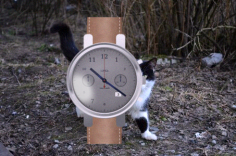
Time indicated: 10:21
